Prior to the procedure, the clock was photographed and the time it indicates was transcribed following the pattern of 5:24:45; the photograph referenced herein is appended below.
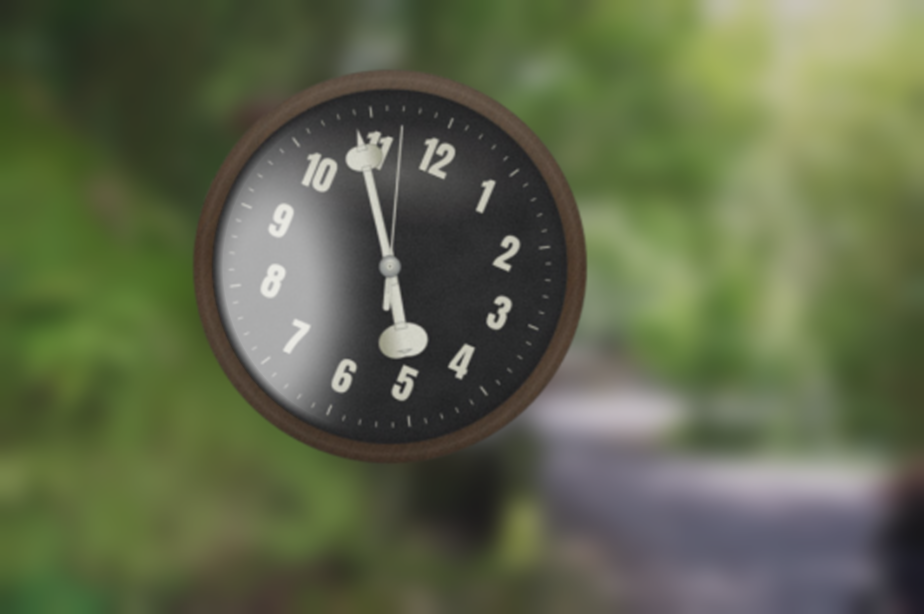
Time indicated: 4:53:57
